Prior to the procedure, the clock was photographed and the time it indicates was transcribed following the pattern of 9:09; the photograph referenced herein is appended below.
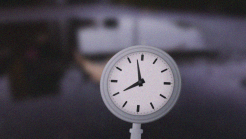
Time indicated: 7:58
